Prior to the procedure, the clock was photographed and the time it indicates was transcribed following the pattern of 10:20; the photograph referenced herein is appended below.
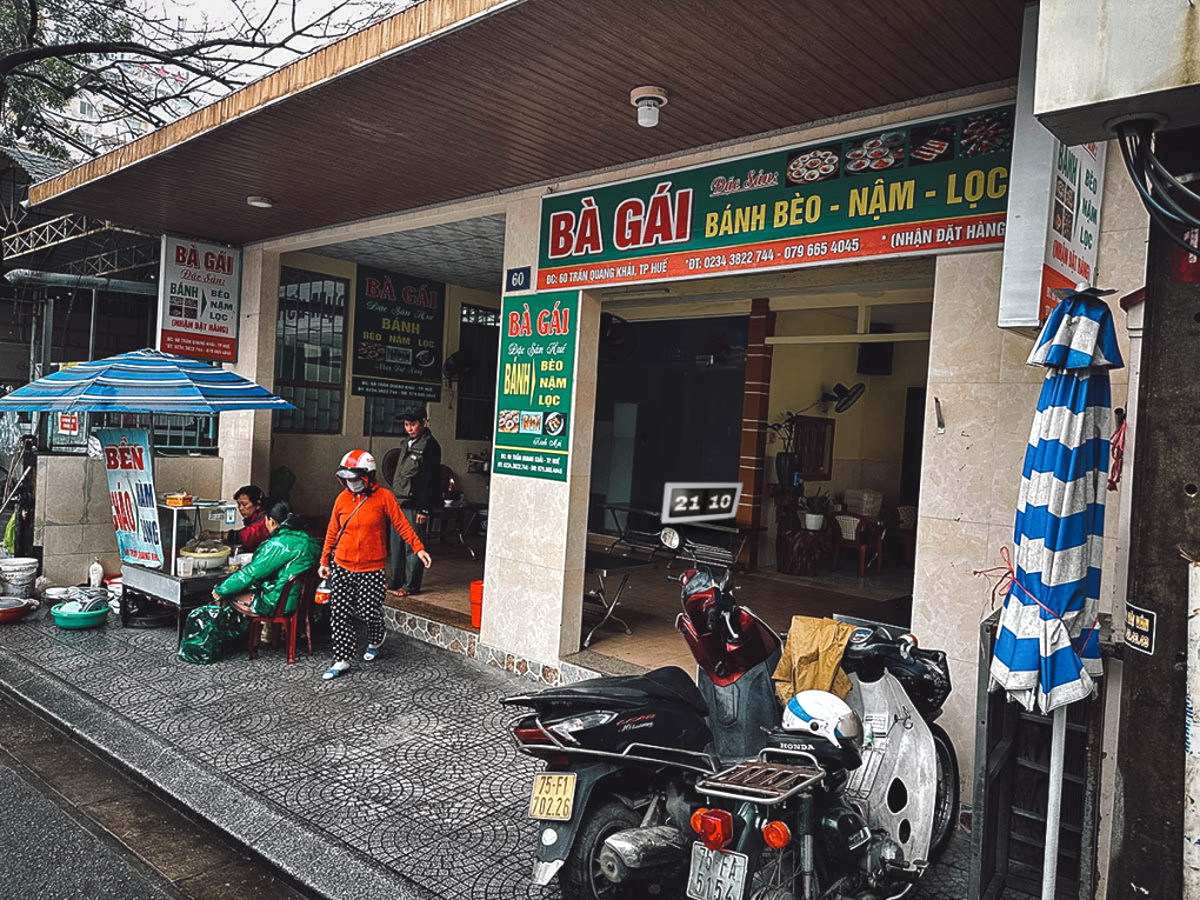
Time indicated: 21:10
